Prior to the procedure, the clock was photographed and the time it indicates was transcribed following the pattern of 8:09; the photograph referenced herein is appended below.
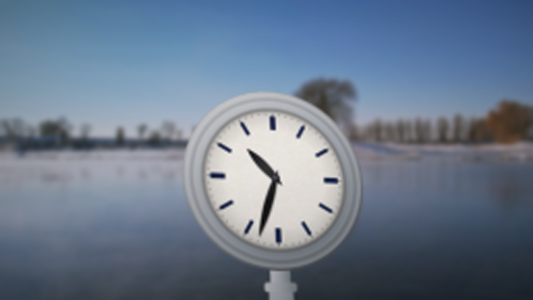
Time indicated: 10:33
